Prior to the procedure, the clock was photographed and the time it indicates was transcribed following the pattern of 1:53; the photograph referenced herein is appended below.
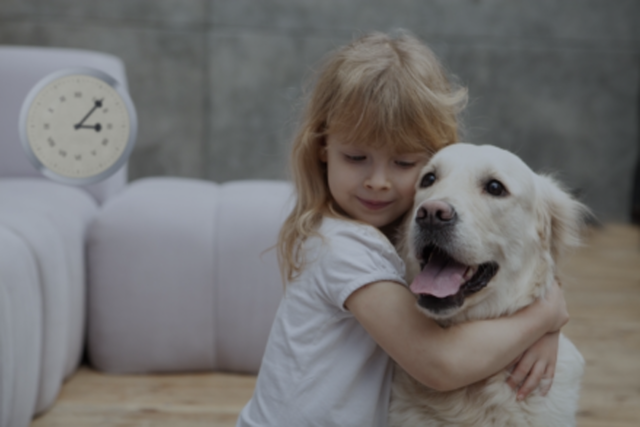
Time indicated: 3:07
